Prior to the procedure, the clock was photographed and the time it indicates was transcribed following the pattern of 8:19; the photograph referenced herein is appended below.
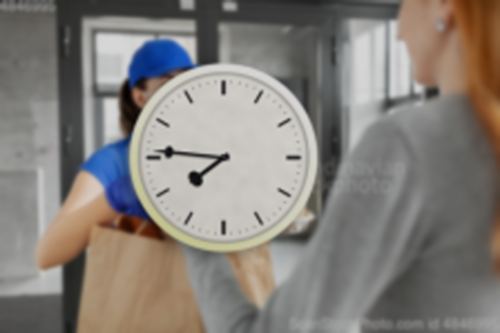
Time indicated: 7:46
